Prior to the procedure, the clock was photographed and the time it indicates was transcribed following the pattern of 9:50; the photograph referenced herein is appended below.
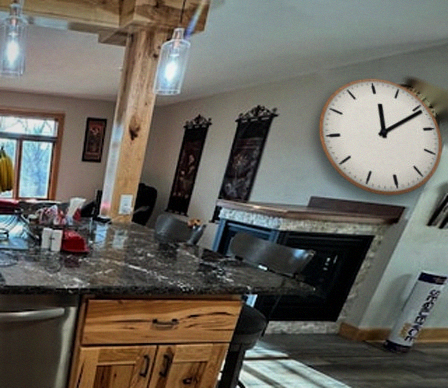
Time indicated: 12:11
